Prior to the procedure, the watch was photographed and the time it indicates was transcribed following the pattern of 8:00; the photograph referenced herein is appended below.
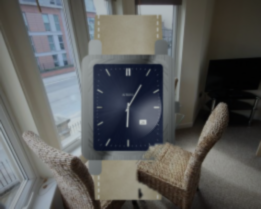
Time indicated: 6:05
